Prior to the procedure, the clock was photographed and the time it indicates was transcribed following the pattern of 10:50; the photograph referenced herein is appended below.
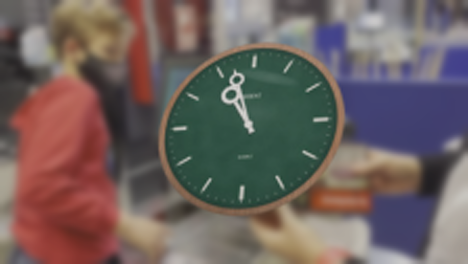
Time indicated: 10:57
